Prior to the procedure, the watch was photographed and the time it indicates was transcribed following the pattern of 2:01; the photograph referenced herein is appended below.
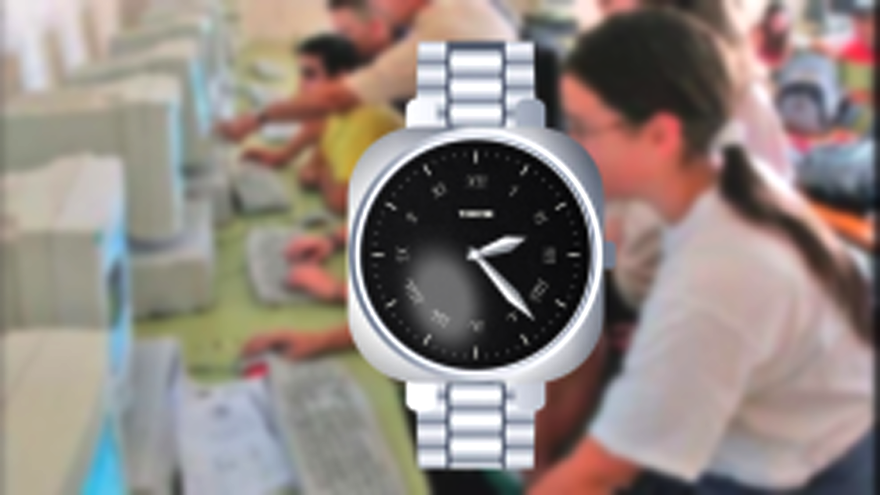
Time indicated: 2:23
